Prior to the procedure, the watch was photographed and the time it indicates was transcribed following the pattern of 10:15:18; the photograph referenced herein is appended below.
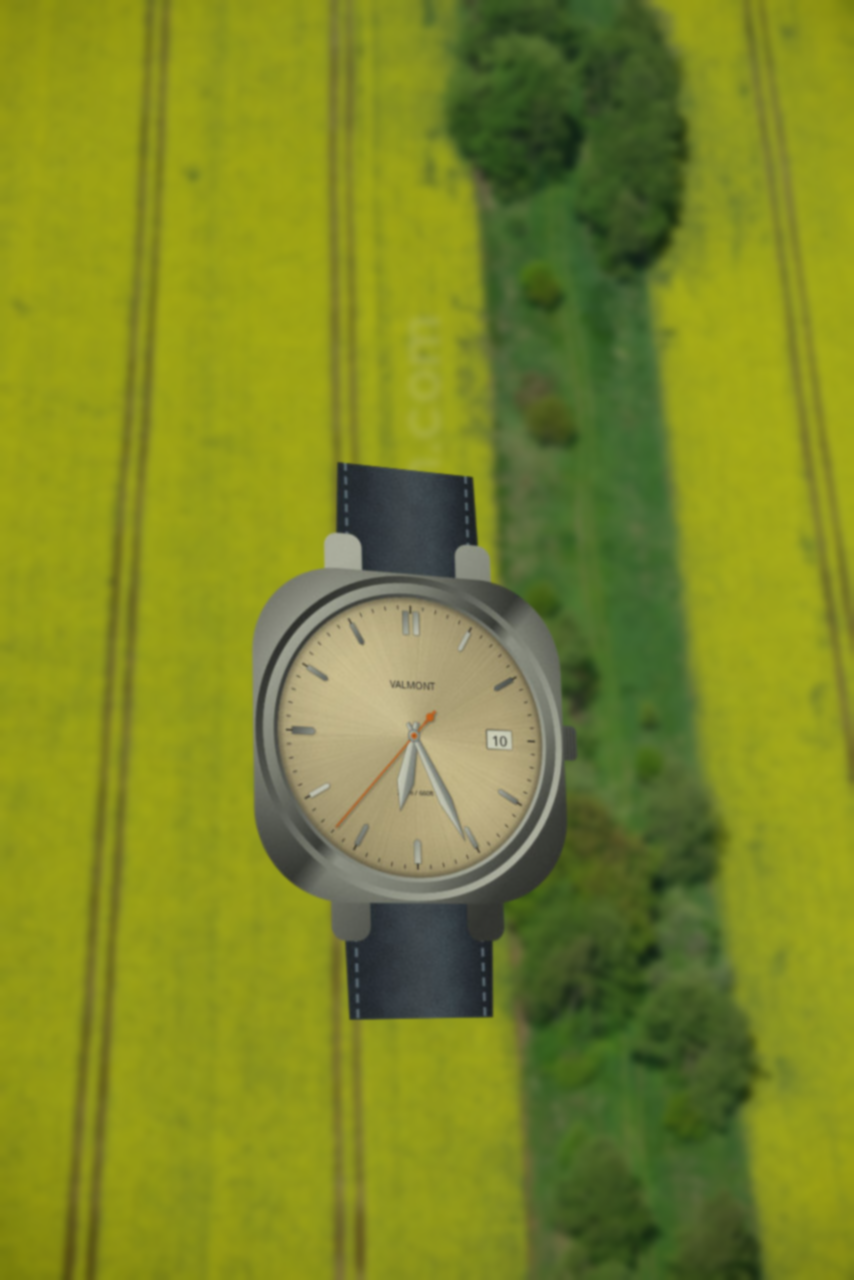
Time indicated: 6:25:37
